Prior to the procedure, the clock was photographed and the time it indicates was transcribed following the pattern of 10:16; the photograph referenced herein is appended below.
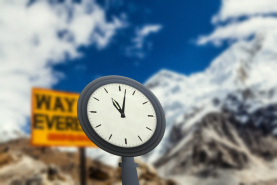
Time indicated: 11:02
